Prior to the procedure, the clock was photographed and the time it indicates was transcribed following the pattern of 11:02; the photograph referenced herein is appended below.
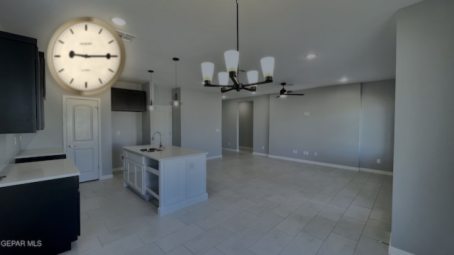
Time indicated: 9:15
